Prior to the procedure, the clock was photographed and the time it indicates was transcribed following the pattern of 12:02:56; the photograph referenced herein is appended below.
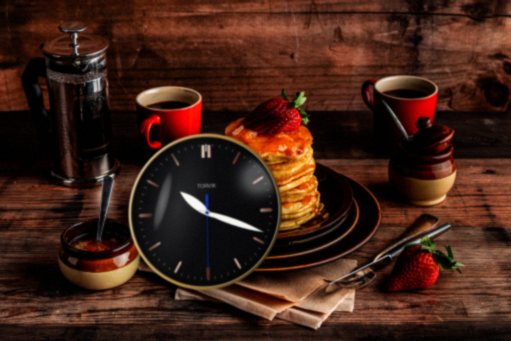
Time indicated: 10:18:30
